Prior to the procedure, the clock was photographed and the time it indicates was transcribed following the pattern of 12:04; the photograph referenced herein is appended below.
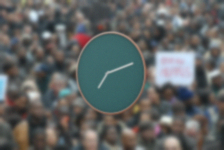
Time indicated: 7:12
